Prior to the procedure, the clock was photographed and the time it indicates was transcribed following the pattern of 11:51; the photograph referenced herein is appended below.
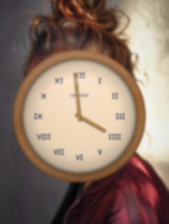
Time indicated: 3:59
